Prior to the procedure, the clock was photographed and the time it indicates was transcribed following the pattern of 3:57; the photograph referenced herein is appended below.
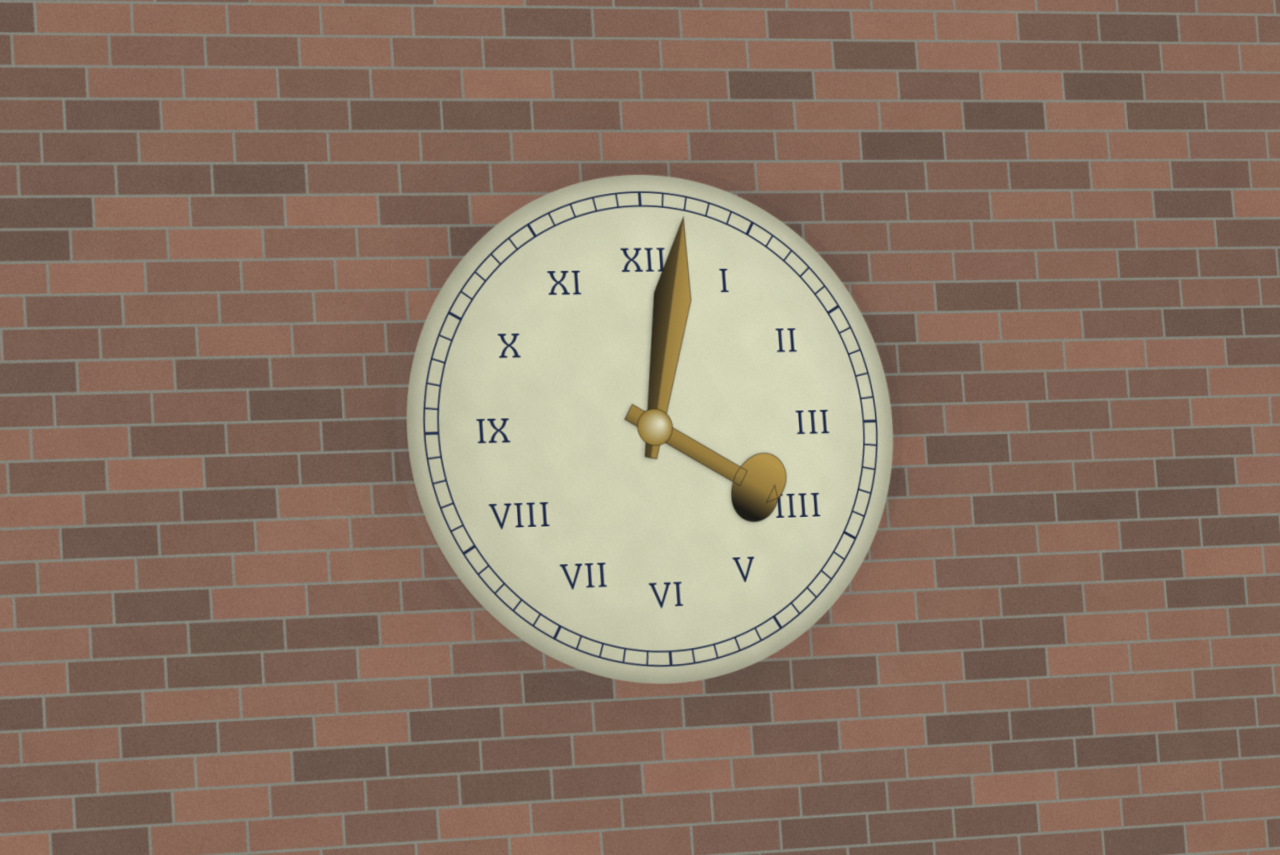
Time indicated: 4:02
